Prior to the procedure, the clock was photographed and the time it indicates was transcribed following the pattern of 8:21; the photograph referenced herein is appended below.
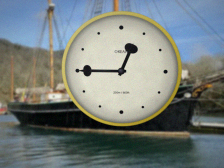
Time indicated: 12:45
